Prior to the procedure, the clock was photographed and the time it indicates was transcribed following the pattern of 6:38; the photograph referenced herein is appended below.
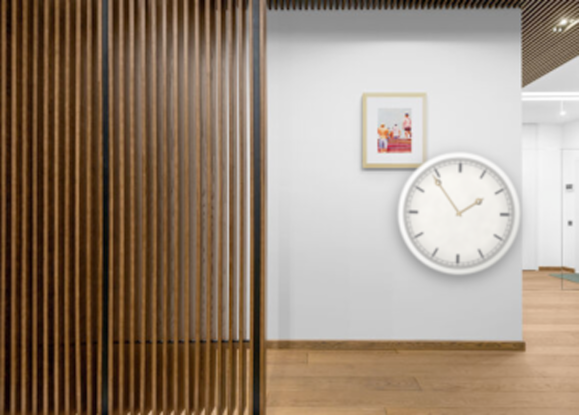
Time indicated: 1:54
